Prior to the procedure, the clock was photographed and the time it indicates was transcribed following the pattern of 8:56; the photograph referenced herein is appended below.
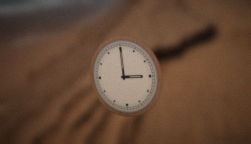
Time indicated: 3:00
